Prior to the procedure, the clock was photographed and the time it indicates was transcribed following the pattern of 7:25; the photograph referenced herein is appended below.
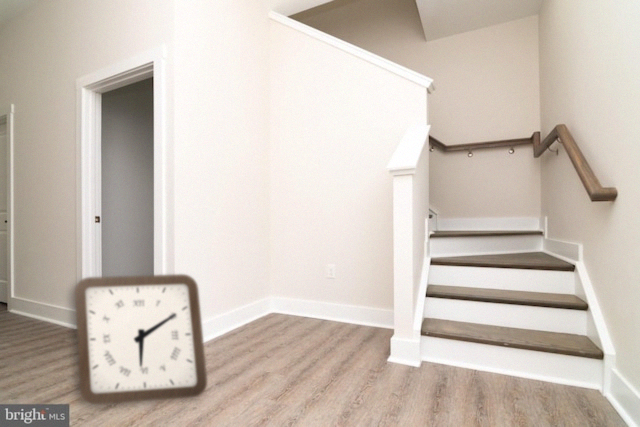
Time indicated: 6:10
